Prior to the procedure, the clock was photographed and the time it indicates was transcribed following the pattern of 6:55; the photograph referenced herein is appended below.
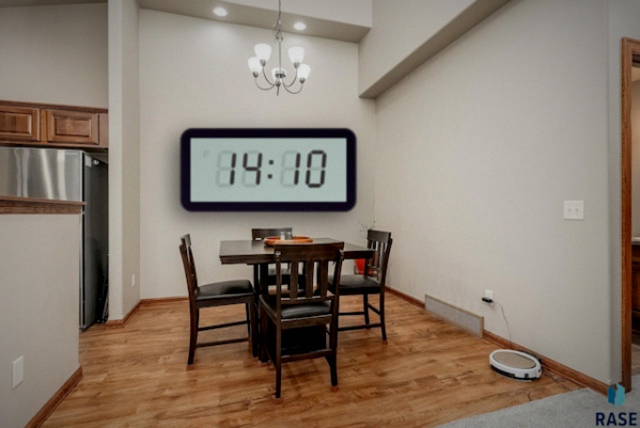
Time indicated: 14:10
